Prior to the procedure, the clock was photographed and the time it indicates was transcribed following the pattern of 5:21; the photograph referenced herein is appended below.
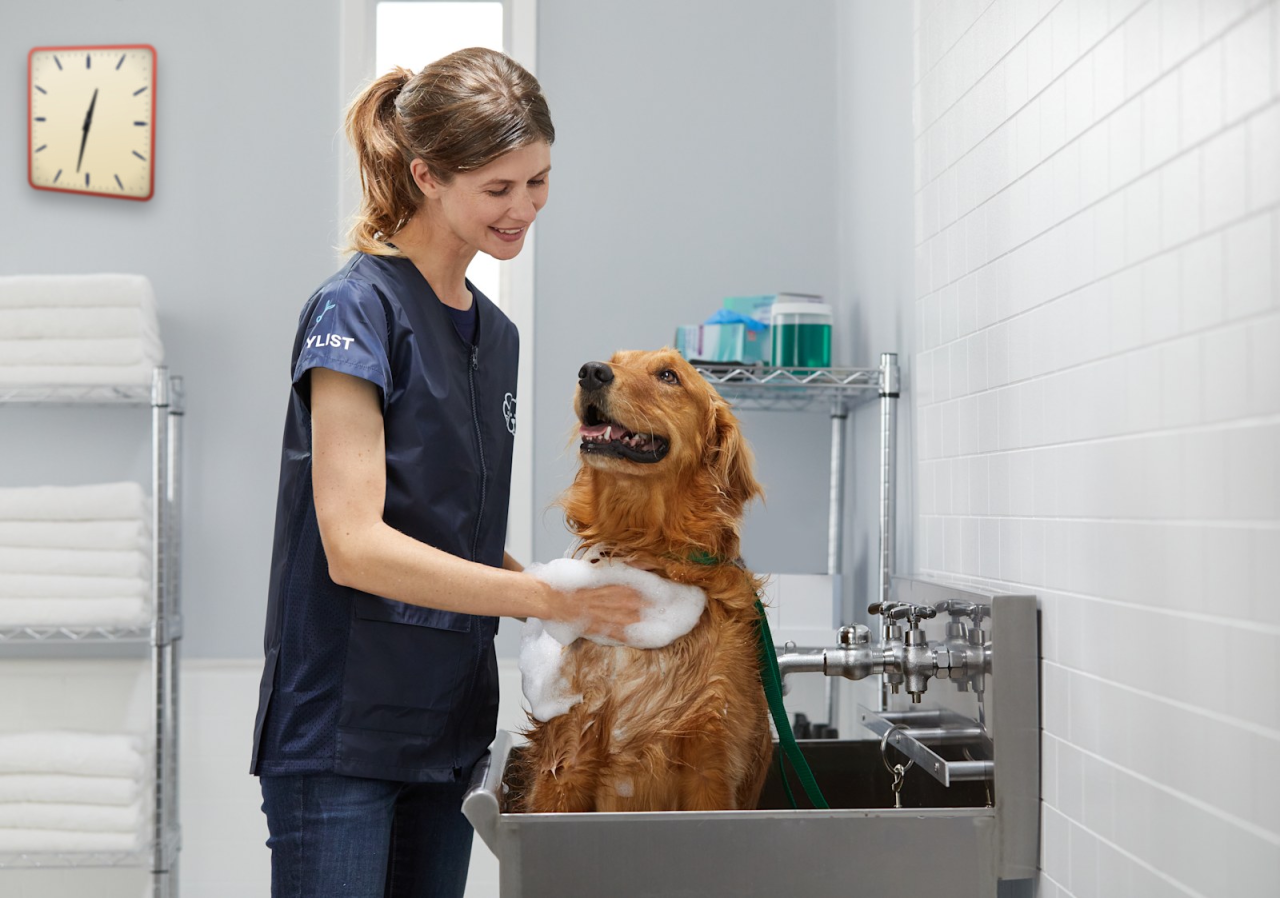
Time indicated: 12:32
